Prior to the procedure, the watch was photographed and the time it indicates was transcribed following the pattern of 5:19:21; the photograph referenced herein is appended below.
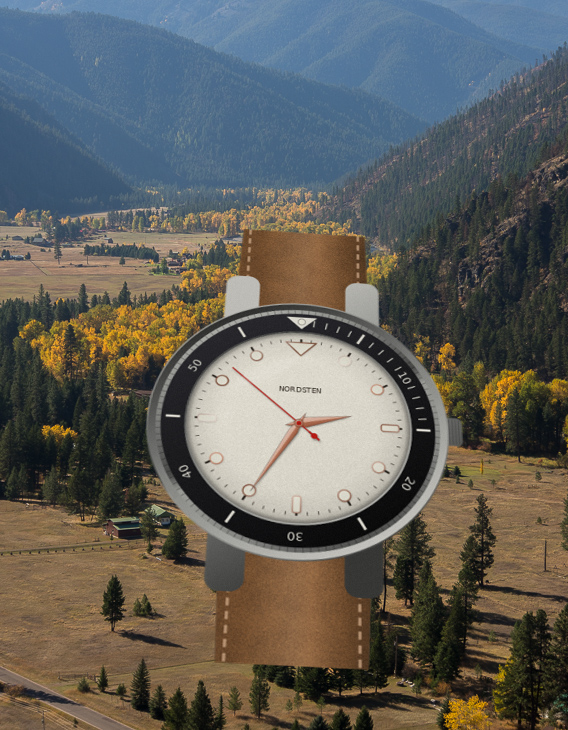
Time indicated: 2:34:52
